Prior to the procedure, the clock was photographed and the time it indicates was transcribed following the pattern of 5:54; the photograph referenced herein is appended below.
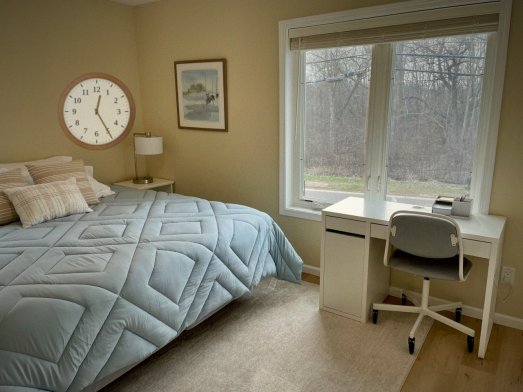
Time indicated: 12:25
